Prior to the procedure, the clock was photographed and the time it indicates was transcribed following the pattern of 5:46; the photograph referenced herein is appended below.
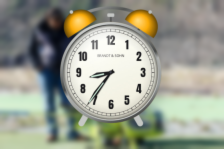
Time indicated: 8:36
